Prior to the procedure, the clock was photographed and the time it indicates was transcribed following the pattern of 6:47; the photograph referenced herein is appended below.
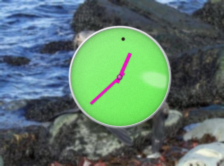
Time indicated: 12:37
